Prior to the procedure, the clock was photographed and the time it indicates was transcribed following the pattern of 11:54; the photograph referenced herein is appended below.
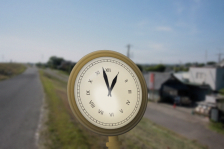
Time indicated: 12:58
